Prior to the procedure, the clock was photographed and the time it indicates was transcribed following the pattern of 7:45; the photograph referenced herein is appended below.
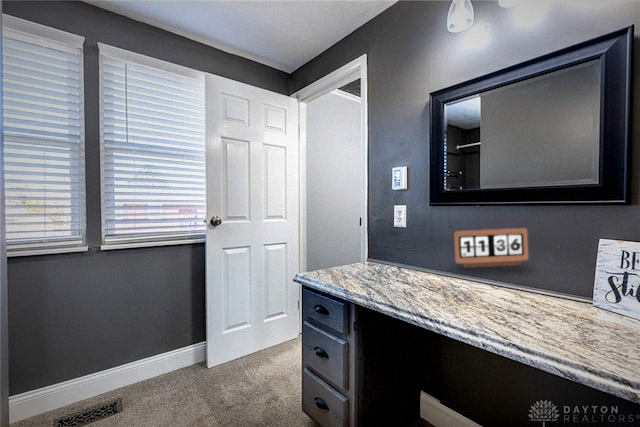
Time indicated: 11:36
